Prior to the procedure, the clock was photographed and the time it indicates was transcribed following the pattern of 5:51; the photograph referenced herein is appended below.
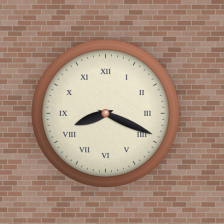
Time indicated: 8:19
